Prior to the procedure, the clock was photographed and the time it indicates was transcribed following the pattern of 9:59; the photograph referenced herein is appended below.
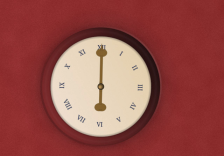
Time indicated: 6:00
